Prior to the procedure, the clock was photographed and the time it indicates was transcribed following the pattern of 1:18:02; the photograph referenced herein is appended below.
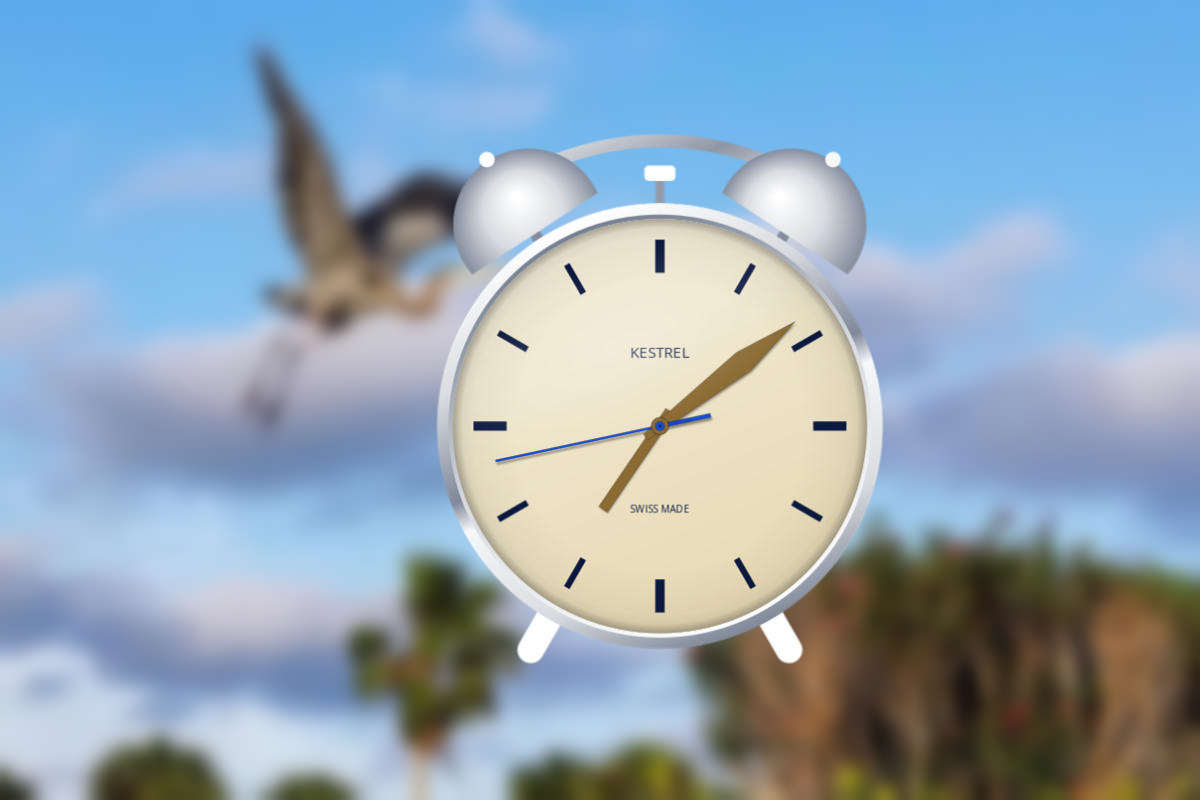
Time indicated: 7:08:43
